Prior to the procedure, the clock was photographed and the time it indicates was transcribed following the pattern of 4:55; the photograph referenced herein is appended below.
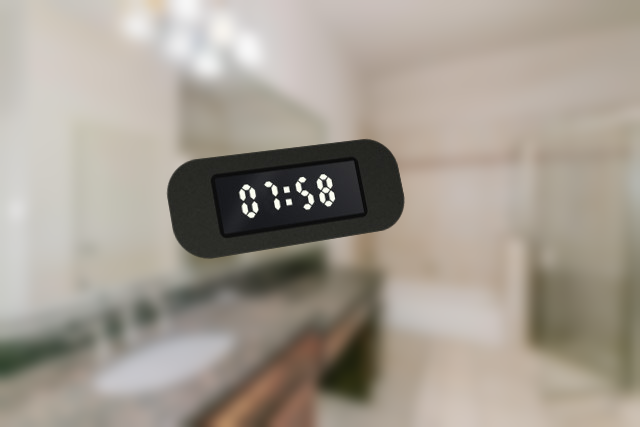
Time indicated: 7:58
